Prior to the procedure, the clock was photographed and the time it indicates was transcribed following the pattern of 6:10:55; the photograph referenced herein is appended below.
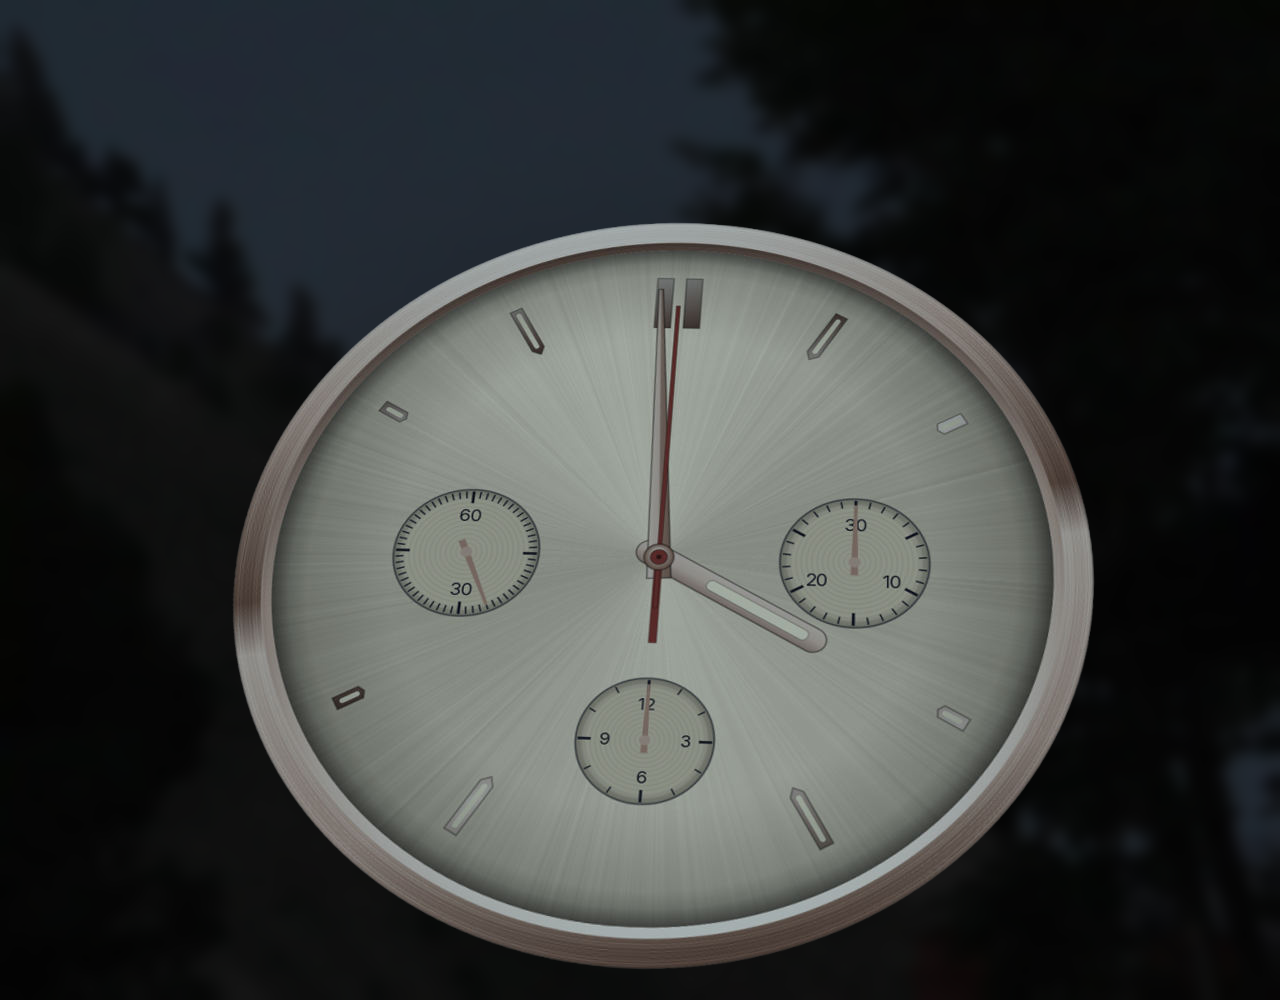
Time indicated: 3:59:26
